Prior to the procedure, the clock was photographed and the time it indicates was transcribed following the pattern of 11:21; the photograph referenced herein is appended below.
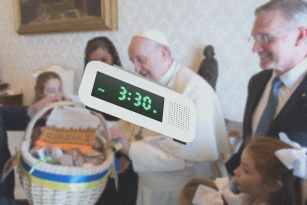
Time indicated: 3:30
